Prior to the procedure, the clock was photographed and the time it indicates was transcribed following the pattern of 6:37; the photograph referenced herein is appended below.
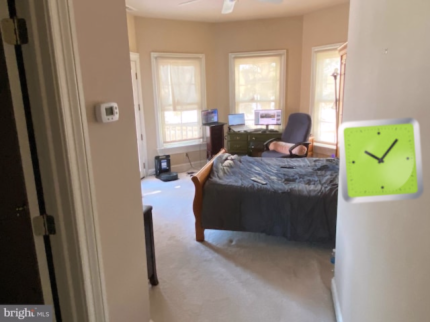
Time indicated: 10:07
